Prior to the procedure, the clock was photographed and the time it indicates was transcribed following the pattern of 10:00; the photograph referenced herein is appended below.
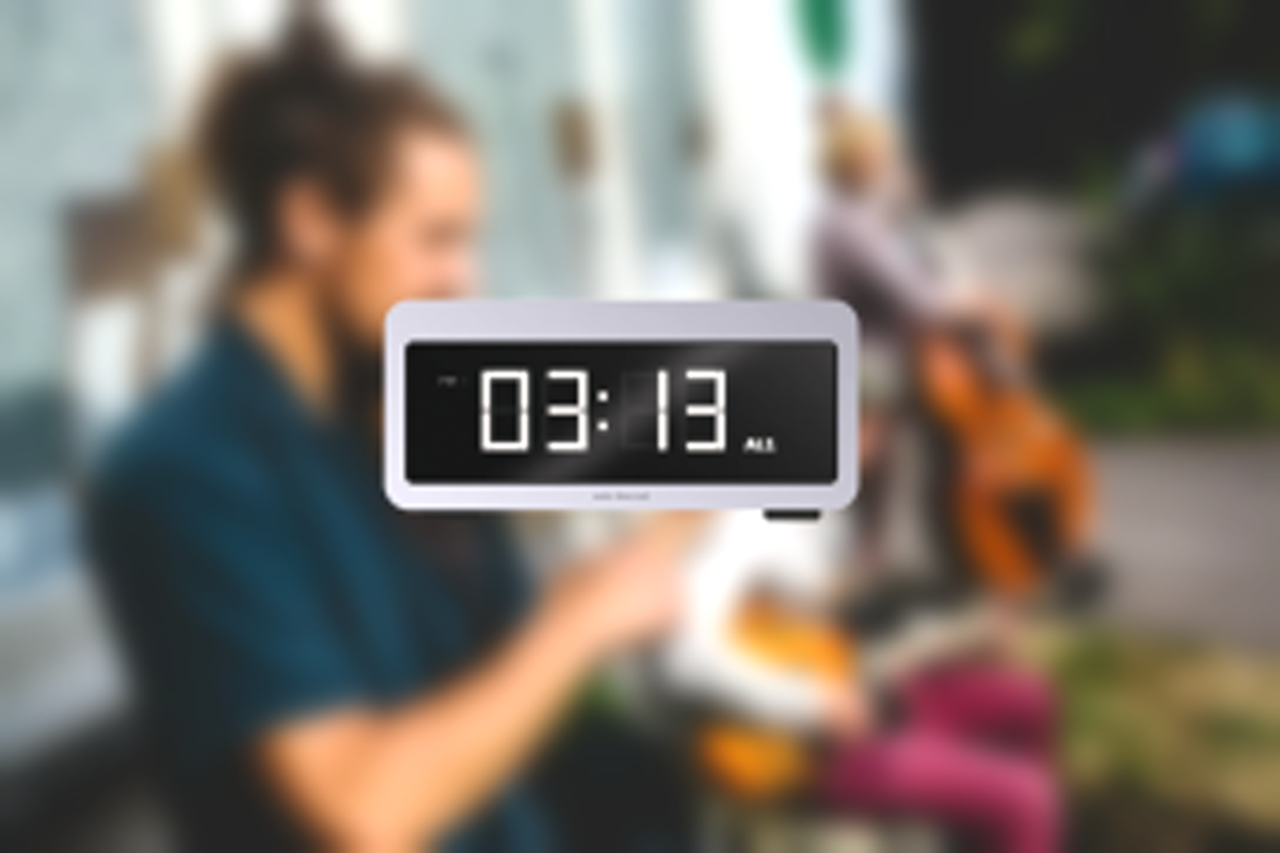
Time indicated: 3:13
